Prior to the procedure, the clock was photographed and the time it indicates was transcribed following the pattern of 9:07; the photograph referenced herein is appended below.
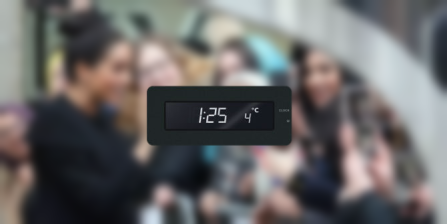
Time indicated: 1:25
